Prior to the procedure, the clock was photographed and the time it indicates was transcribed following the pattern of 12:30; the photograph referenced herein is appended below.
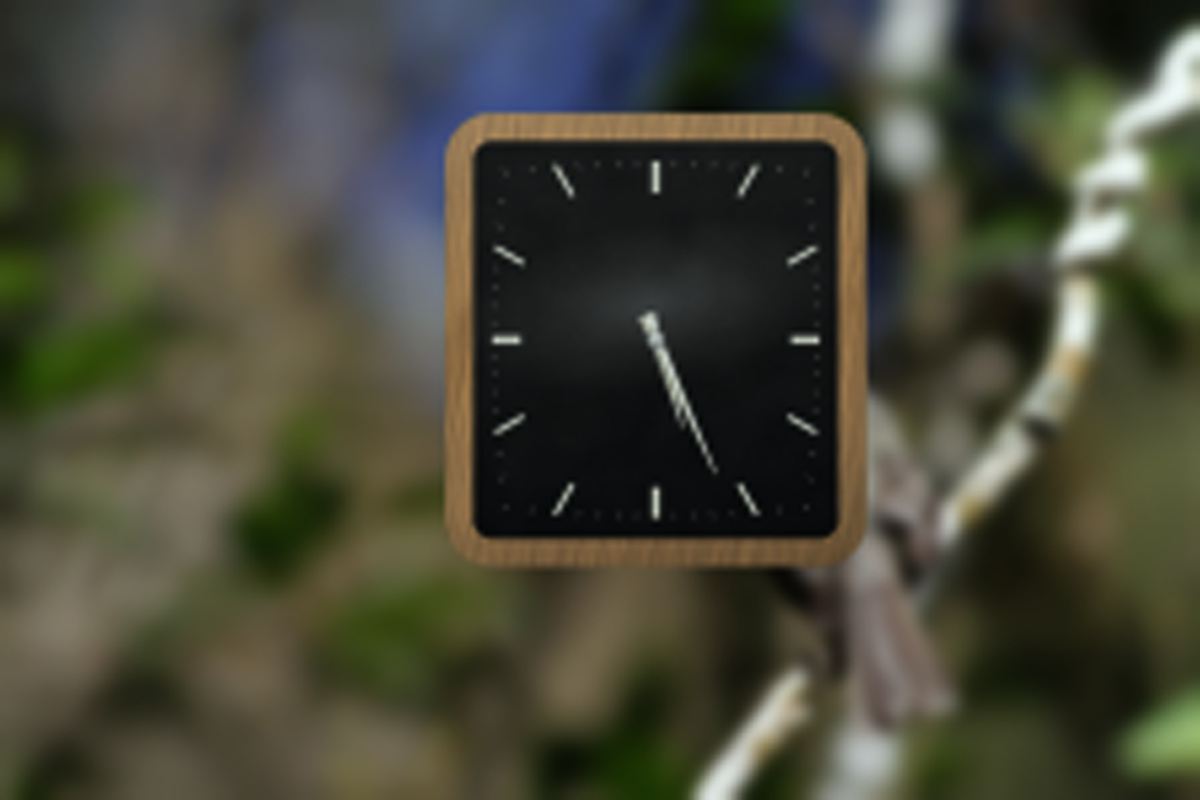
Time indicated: 5:26
